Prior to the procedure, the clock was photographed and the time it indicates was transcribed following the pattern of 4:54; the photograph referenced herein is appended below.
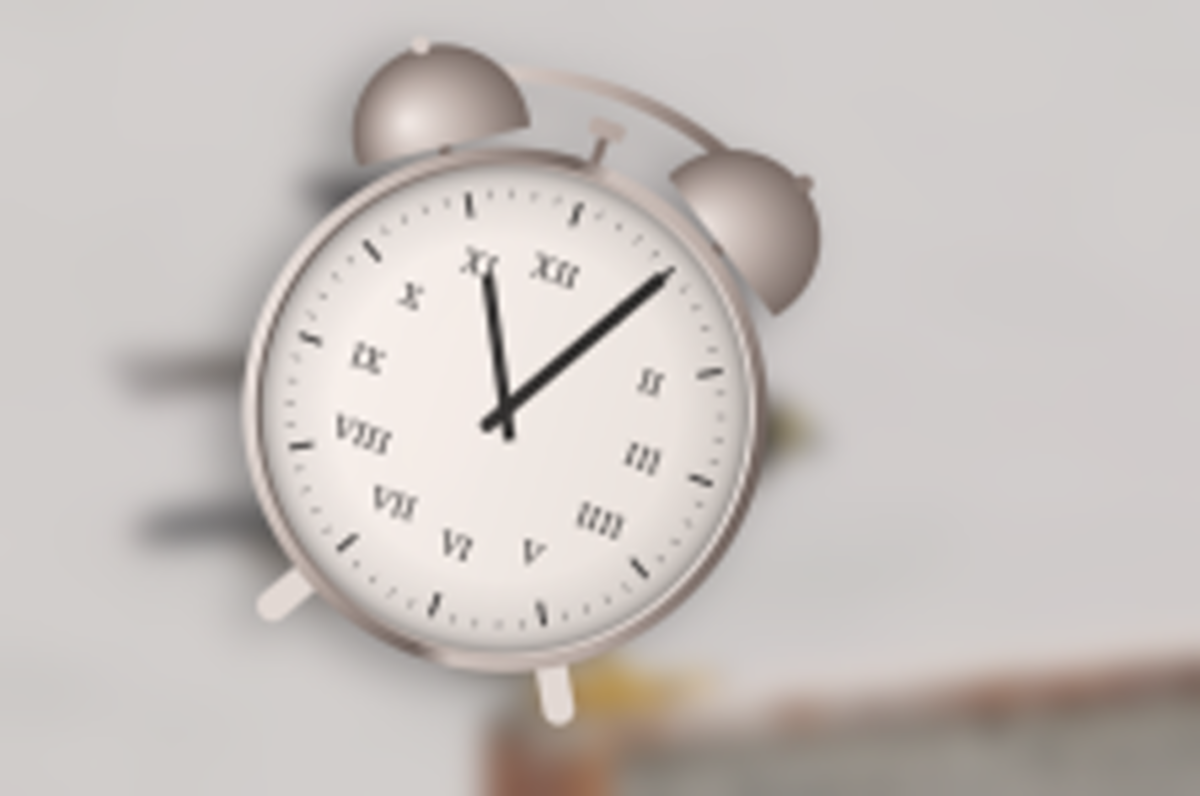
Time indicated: 11:05
